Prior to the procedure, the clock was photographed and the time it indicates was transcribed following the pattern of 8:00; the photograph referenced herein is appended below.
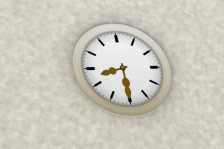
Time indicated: 8:30
